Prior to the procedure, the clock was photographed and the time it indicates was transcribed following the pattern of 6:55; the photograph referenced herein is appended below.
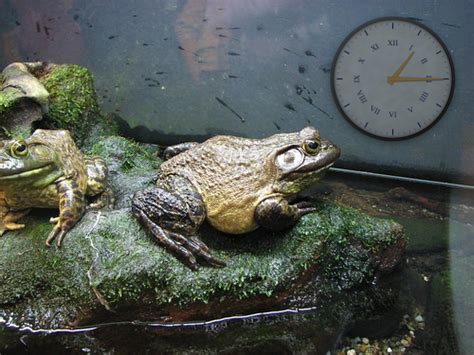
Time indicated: 1:15
